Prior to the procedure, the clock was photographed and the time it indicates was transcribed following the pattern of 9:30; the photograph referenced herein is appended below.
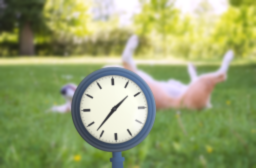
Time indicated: 1:37
